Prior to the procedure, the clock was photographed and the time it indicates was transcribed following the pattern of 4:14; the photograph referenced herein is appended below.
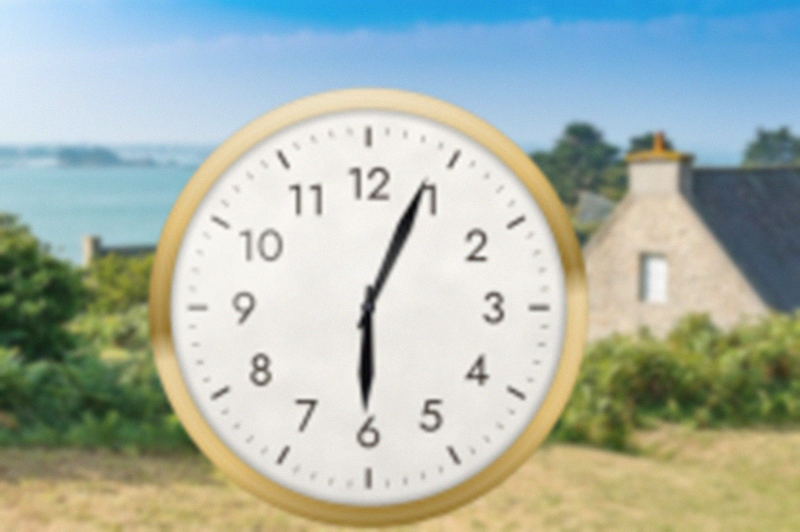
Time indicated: 6:04
